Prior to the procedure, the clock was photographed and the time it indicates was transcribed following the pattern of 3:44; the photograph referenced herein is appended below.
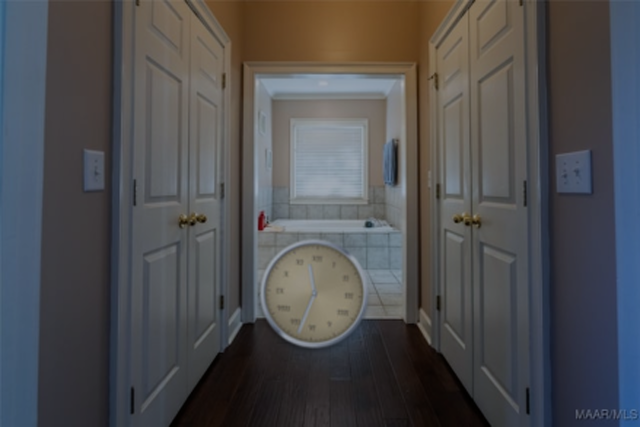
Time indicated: 11:33
